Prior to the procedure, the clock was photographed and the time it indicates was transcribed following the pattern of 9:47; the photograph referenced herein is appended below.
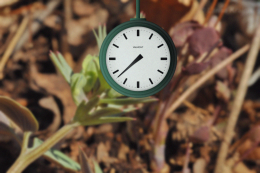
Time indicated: 7:38
